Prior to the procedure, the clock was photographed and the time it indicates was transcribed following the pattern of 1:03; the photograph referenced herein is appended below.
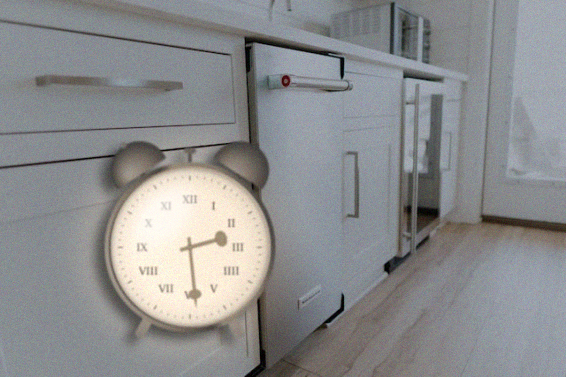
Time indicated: 2:29
